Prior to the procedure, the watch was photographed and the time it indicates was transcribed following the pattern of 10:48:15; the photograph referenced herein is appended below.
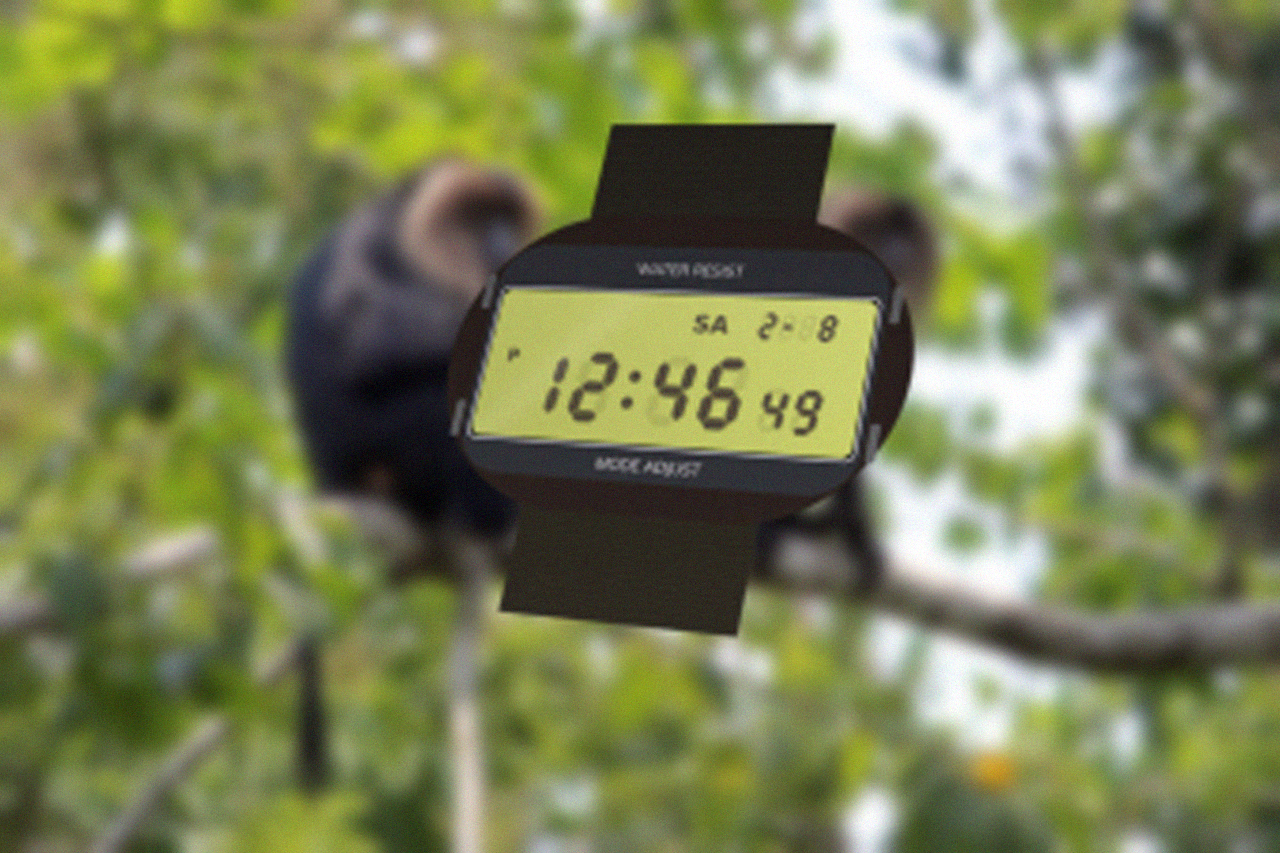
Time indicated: 12:46:49
